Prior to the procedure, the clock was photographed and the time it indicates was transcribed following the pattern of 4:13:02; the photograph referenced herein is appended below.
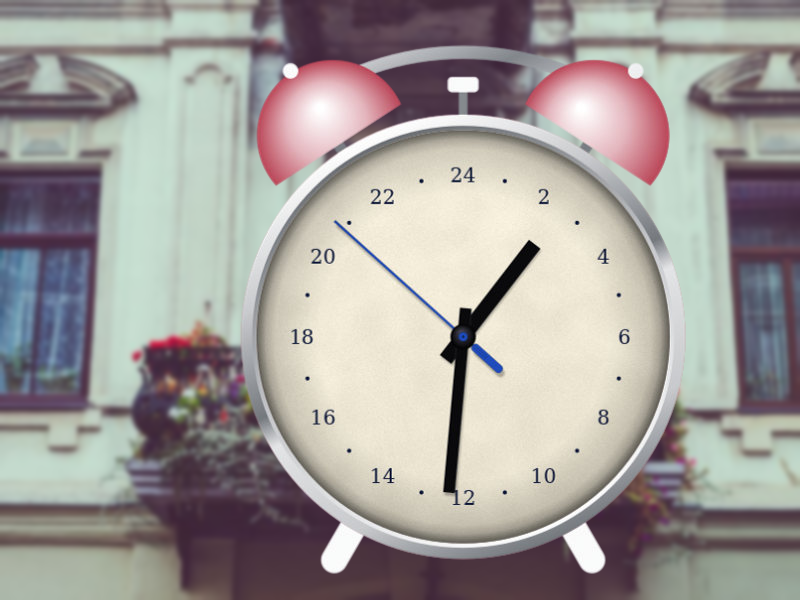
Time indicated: 2:30:52
